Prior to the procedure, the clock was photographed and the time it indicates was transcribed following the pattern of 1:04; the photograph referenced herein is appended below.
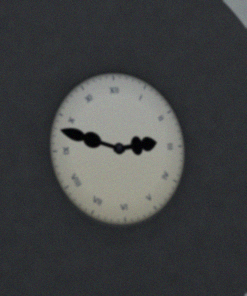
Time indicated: 2:48
